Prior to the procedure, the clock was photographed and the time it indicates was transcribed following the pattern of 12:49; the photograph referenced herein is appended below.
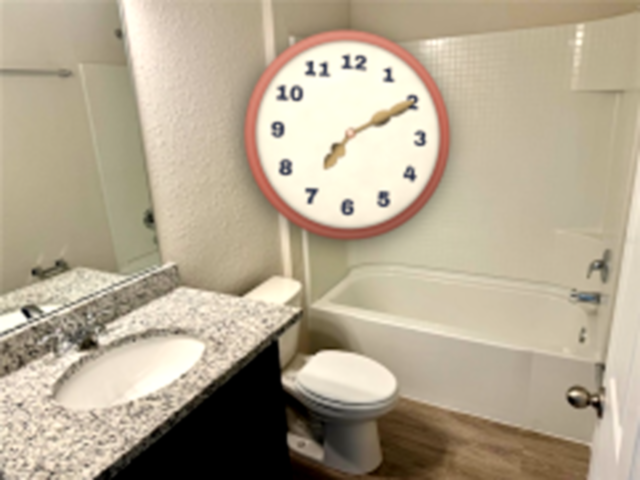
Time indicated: 7:10
